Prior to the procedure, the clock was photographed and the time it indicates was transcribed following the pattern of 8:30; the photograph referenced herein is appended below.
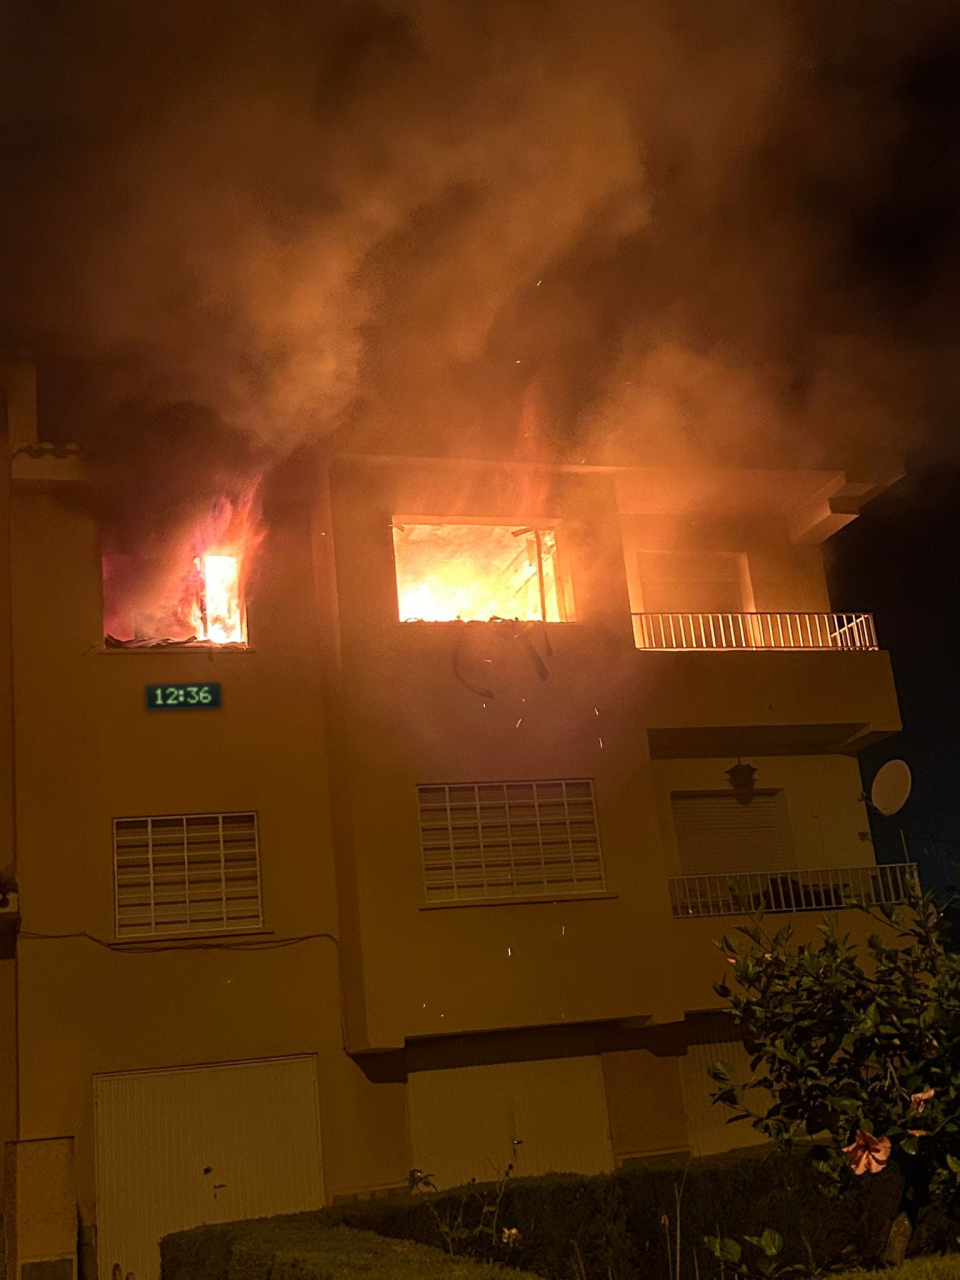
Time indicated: 12:36
